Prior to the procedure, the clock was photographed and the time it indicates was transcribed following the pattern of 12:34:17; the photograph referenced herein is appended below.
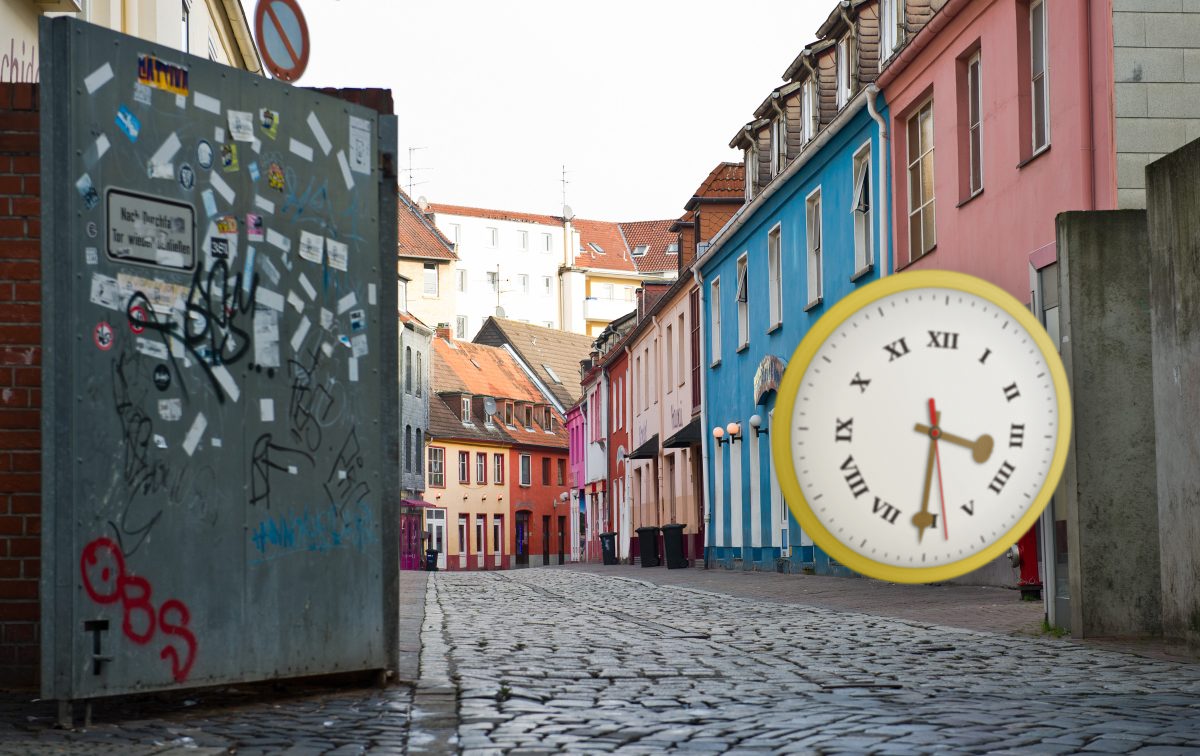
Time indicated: 3:30:28
